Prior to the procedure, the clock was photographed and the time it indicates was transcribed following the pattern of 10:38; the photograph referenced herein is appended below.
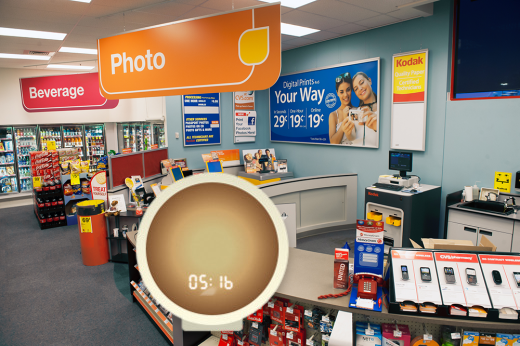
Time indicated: 5:16
